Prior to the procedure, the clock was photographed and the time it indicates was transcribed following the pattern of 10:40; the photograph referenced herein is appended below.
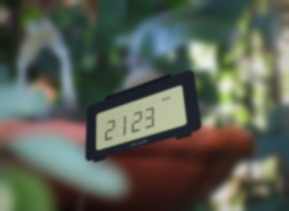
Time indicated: 21:23
